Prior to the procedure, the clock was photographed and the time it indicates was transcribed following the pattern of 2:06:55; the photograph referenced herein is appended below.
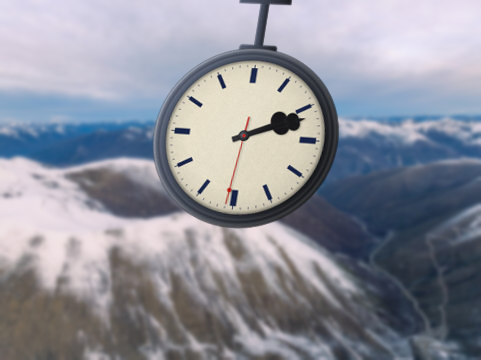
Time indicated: 2:11:31
